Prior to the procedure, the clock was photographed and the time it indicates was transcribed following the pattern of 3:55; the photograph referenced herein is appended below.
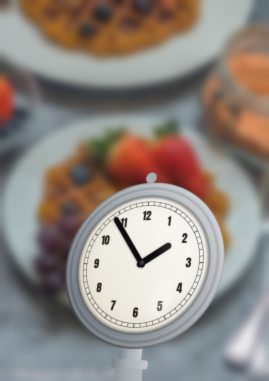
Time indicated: 1:54
